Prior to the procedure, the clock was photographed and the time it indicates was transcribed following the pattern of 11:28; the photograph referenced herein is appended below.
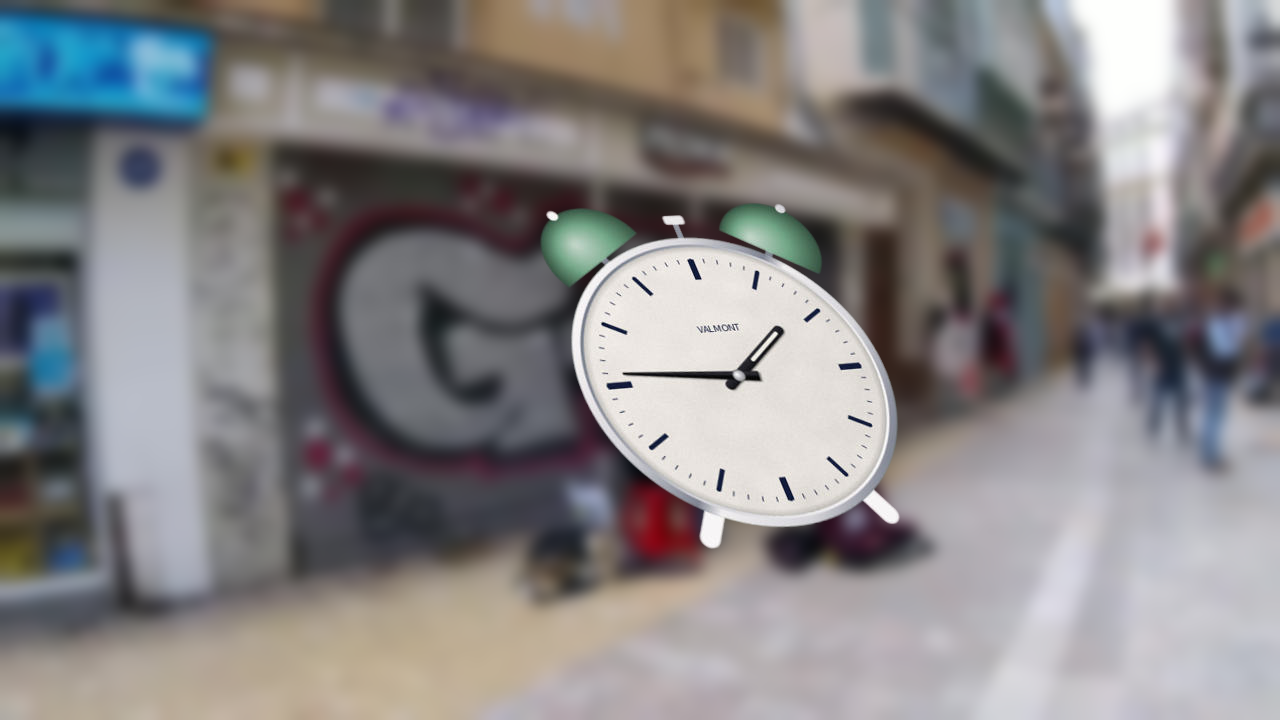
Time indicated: 1:46
